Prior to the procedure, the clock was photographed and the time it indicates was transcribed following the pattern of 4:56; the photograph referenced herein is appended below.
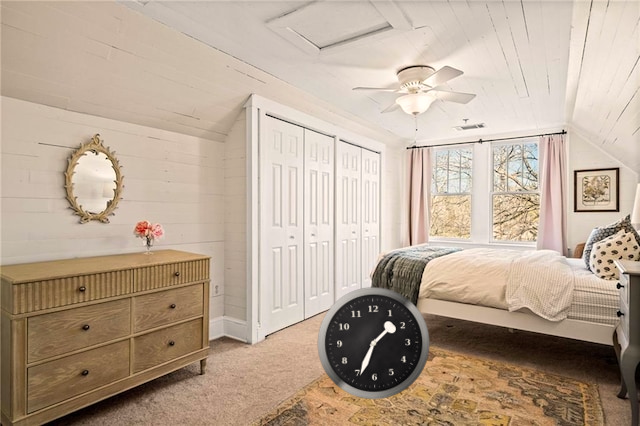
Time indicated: 1:34
